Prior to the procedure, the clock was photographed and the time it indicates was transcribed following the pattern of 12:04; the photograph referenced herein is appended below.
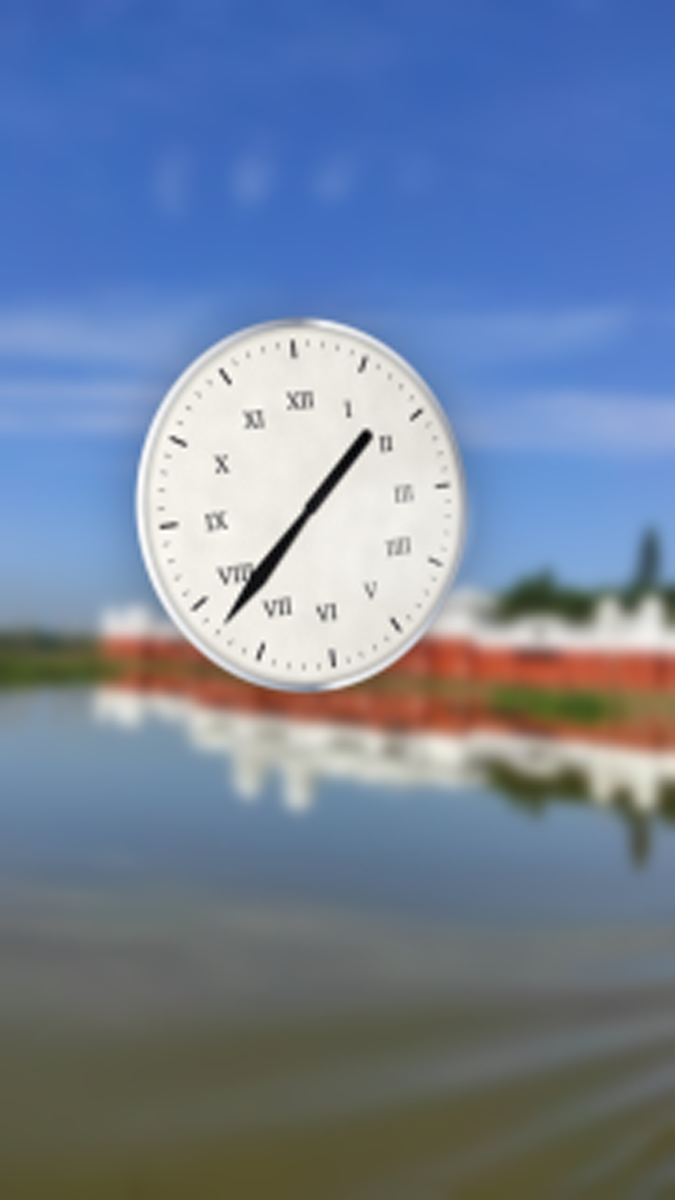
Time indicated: 1:38
